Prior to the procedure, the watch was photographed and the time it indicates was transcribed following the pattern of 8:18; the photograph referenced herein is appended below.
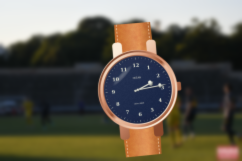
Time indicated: 2:14
